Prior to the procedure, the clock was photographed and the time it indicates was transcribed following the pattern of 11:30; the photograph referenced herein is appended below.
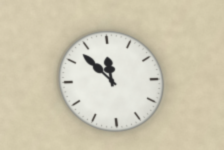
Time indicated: 11:53
